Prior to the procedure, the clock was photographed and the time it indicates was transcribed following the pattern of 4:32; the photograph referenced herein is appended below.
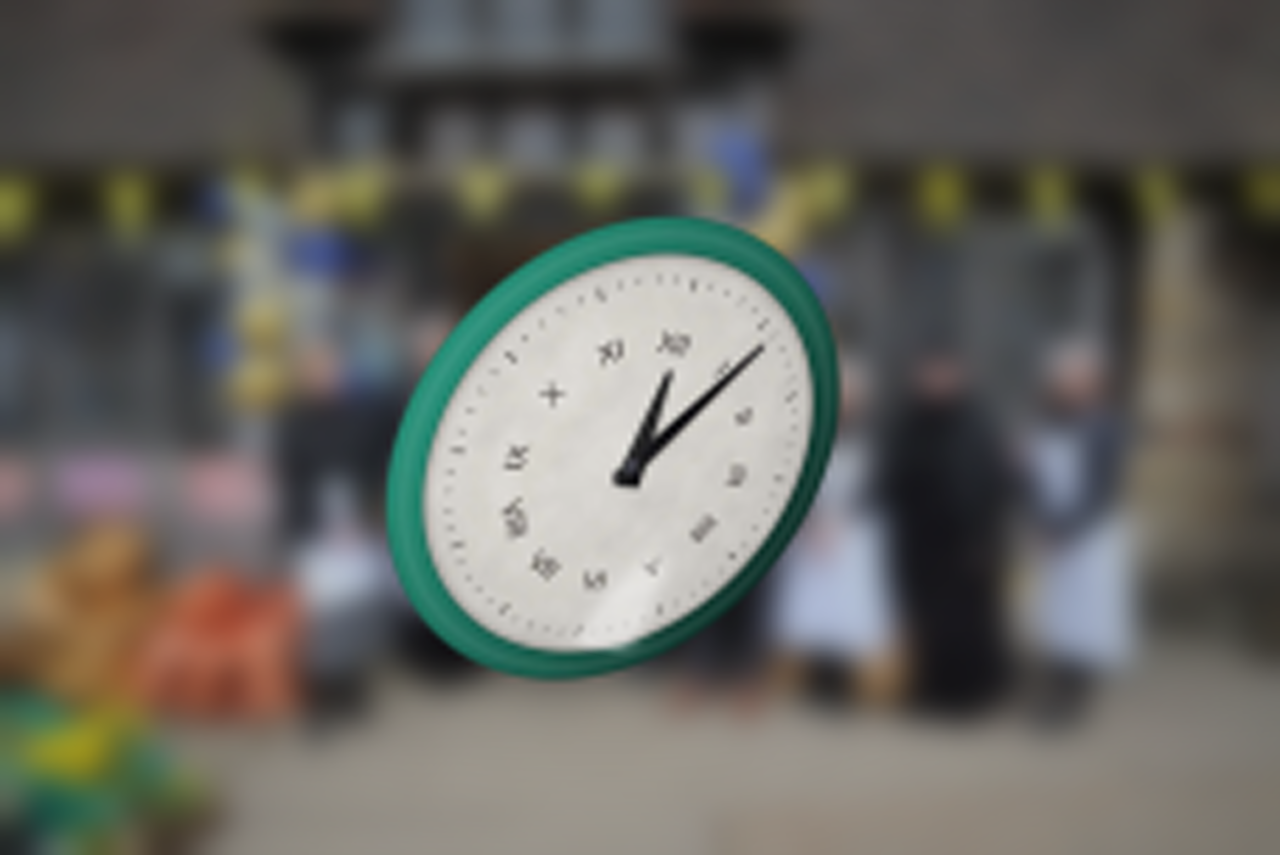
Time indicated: 12:06
